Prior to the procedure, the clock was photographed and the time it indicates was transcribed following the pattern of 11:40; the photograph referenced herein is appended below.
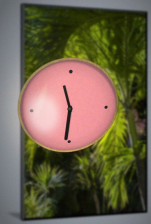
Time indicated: 11:31
